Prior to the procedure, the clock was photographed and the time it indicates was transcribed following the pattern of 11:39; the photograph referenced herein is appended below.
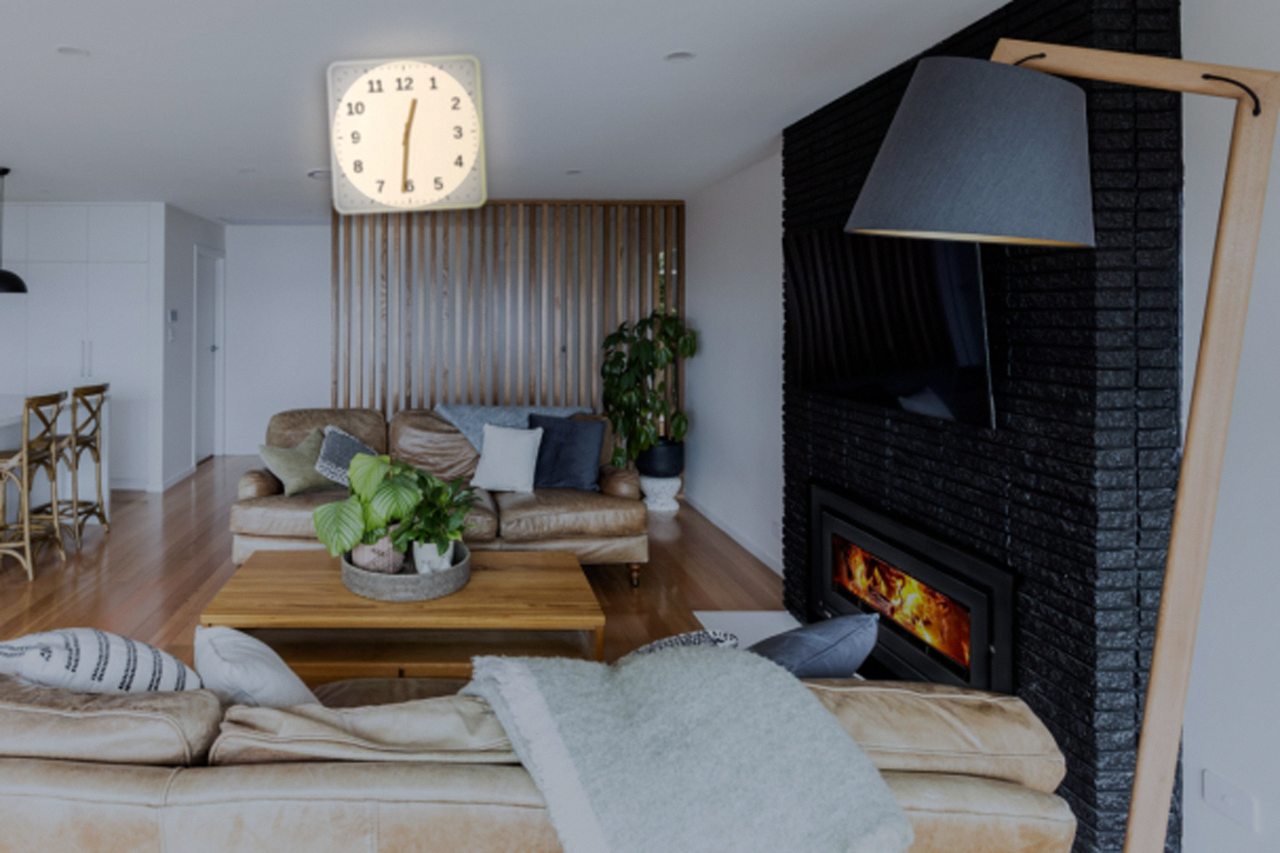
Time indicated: 12:31
